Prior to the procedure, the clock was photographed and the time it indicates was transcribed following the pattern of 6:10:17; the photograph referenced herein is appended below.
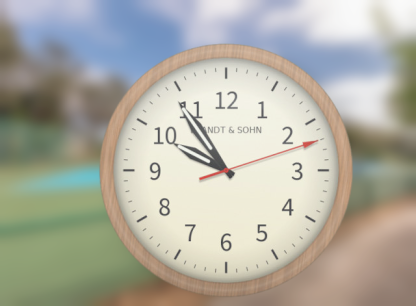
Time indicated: 9:54:12
